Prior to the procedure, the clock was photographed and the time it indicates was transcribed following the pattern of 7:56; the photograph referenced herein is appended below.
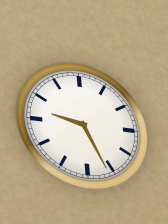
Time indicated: 9:26
